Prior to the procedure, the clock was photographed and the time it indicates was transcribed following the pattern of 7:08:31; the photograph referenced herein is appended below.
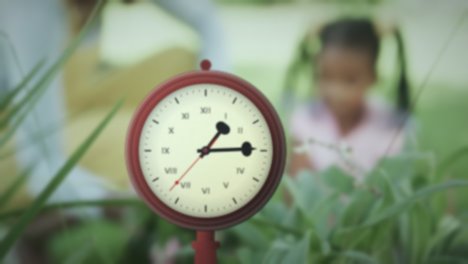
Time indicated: 1:14:37
